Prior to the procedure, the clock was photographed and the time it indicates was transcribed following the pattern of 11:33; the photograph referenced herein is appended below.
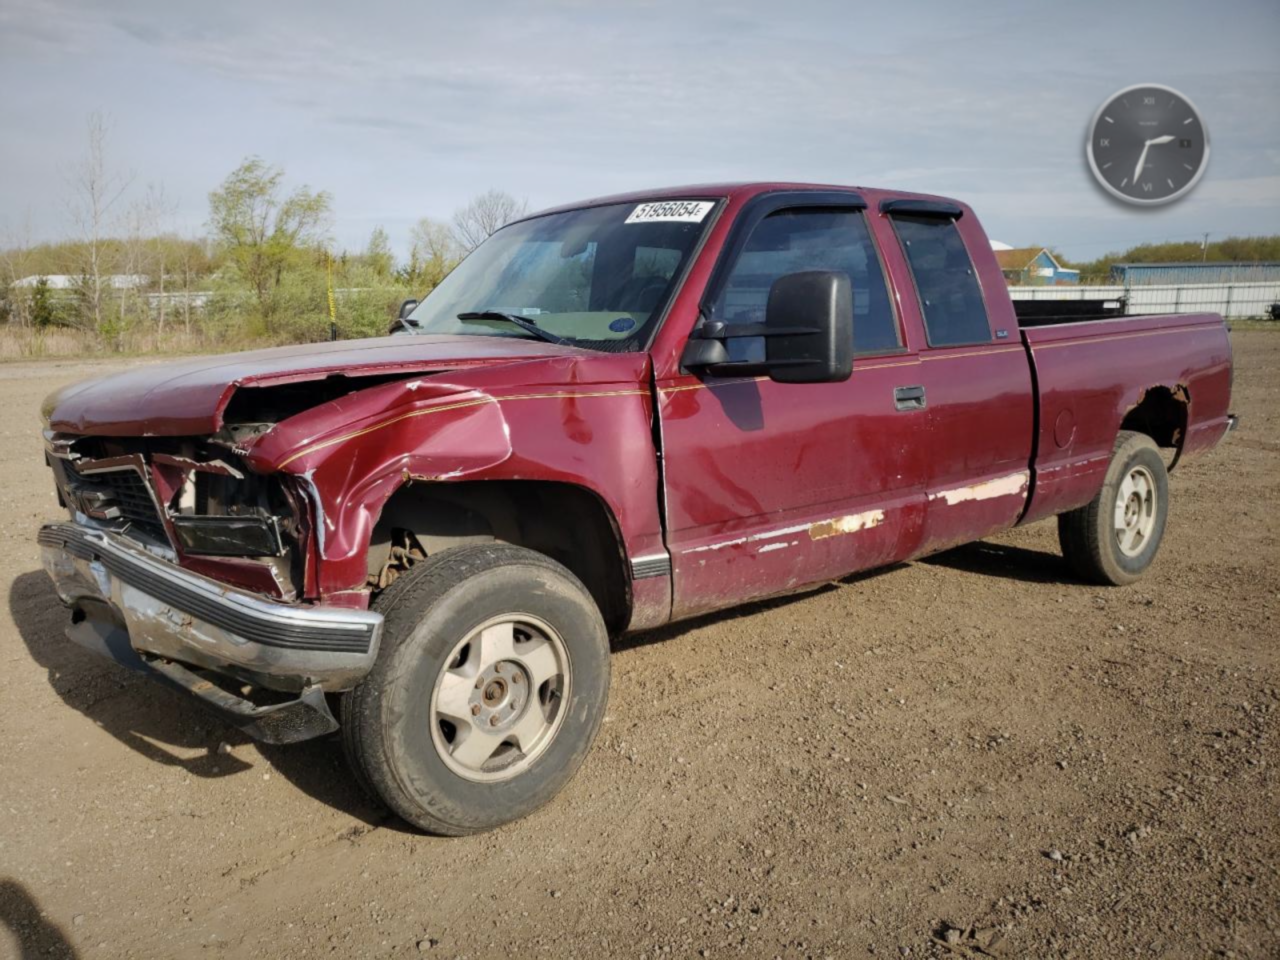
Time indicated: 2:33
